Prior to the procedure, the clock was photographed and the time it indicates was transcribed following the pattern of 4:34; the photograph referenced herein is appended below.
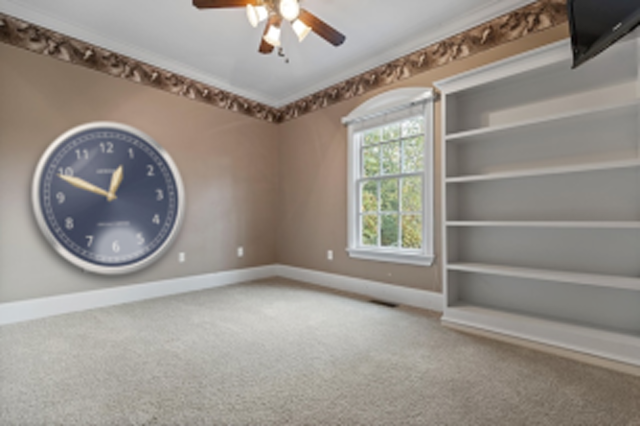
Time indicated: 12:49
